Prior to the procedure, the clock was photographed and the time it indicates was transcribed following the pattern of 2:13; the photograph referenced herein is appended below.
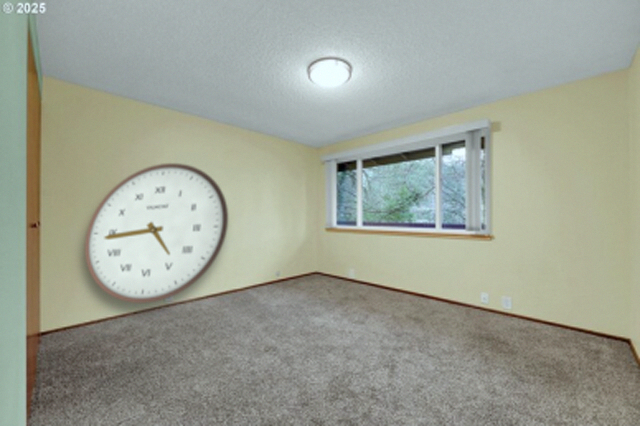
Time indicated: 4:44
